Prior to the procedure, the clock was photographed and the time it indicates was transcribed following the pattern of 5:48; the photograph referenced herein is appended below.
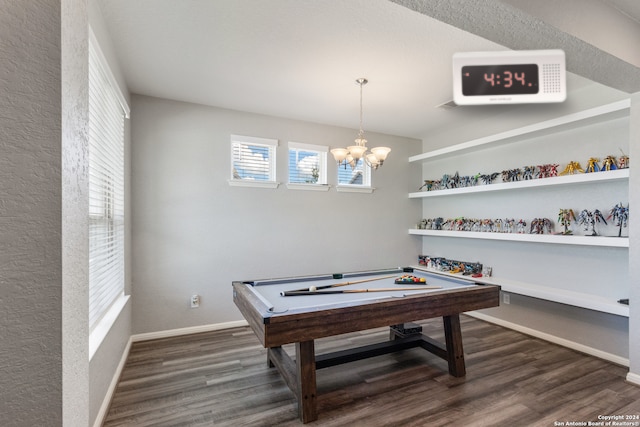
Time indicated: 4:34
